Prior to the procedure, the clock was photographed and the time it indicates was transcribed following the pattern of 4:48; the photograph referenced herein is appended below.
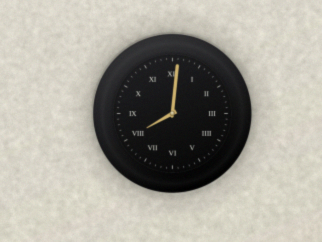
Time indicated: 8:01
